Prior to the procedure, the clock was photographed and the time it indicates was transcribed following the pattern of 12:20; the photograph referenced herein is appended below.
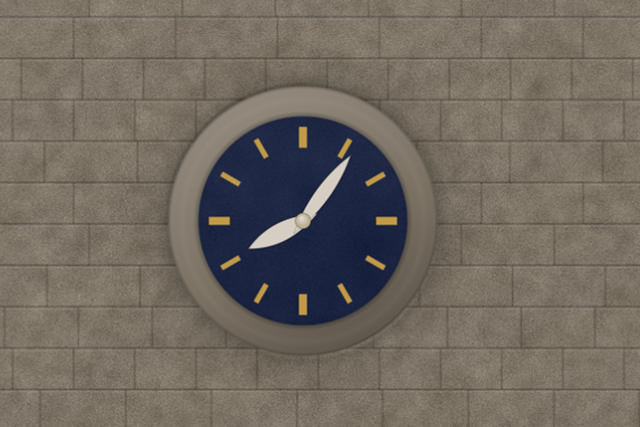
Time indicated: 8:06
